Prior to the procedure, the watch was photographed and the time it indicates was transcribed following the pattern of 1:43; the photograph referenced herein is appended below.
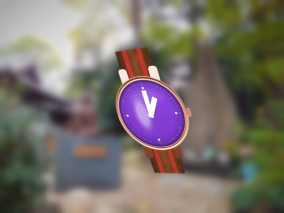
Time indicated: 1:00
